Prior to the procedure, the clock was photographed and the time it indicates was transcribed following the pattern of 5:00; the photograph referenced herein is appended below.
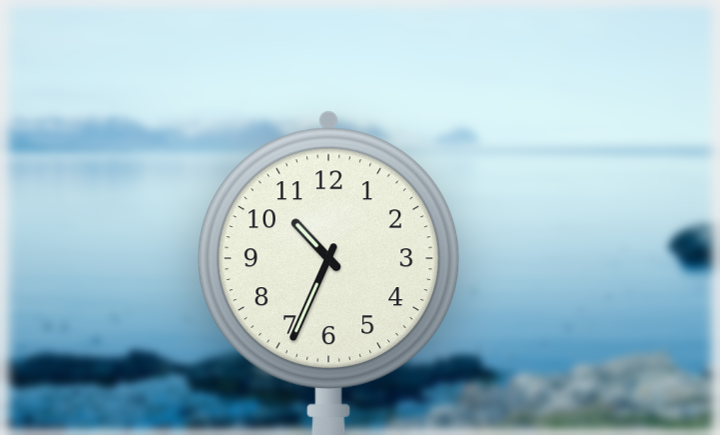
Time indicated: 10:34
